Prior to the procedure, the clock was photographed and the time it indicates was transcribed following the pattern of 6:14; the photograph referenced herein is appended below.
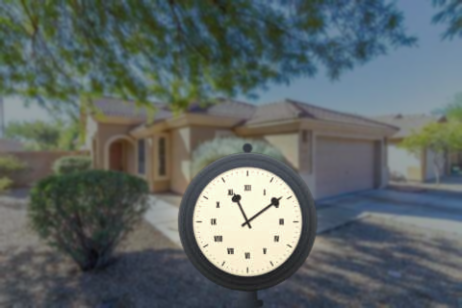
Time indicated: 11:09
